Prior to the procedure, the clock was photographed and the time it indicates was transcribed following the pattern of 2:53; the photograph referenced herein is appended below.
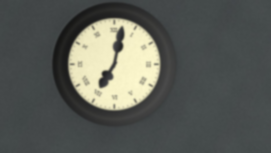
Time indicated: 7:02
